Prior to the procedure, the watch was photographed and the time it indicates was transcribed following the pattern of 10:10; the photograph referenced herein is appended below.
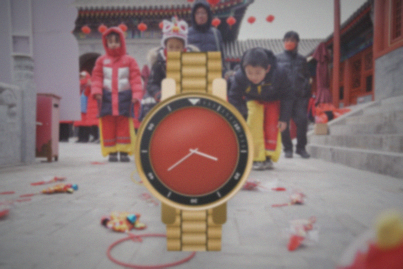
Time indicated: 3:39
